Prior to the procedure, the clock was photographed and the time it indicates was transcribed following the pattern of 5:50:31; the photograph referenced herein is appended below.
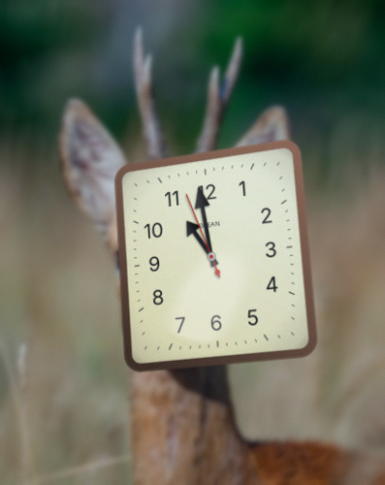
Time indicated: 10:58:57
